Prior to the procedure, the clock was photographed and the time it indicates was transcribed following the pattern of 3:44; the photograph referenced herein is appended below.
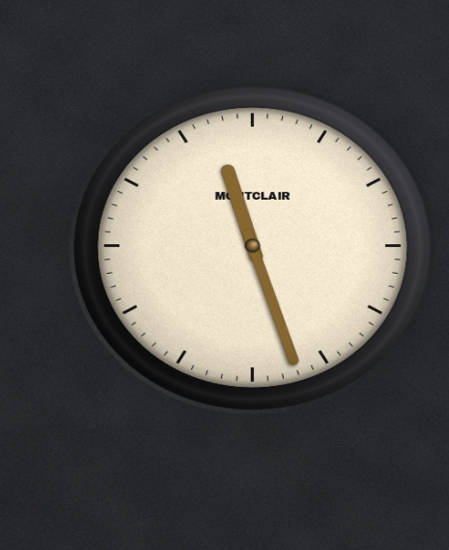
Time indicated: 11:27
